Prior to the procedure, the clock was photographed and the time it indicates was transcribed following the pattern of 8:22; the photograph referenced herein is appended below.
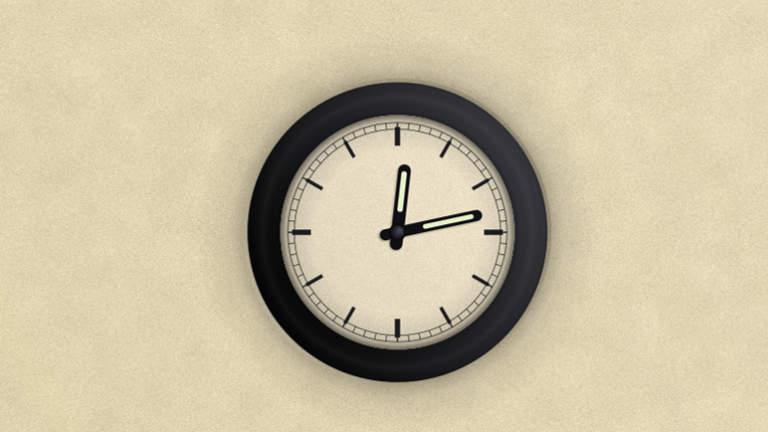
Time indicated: 12:13
